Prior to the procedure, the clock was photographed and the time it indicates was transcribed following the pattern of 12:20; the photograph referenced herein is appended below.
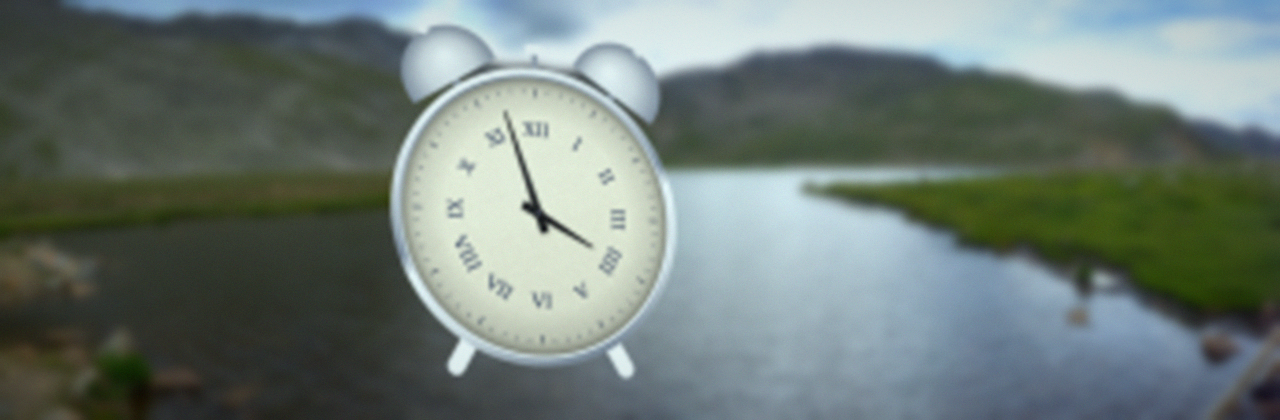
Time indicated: 3:57
